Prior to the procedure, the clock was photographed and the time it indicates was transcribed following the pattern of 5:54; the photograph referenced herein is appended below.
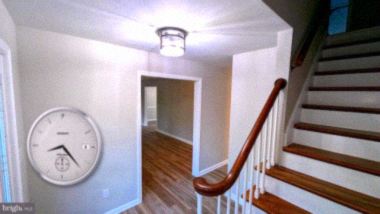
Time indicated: 8:23
